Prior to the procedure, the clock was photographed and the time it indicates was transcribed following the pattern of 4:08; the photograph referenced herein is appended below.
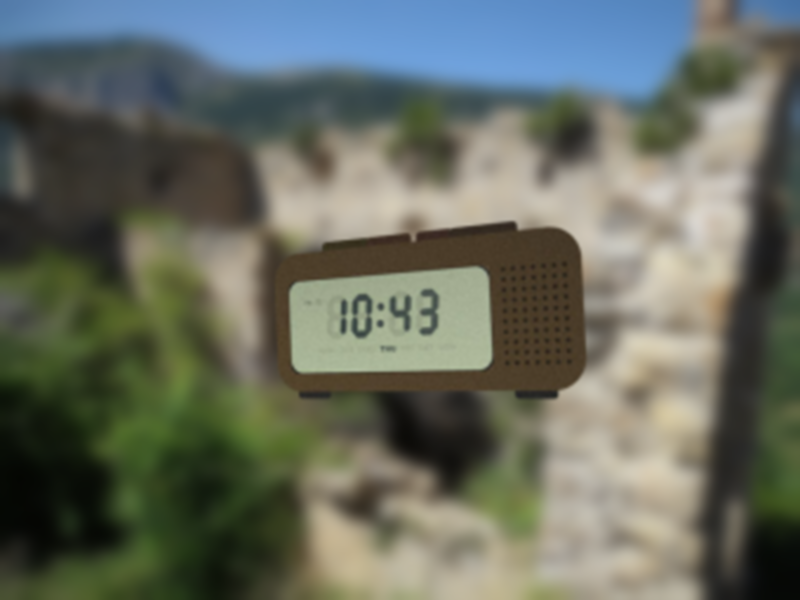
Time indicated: 10:43
